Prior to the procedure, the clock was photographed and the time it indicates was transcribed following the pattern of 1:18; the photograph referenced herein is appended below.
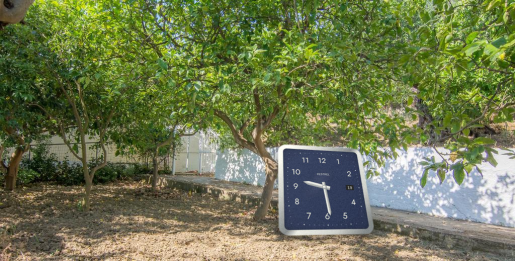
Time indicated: 9:29
